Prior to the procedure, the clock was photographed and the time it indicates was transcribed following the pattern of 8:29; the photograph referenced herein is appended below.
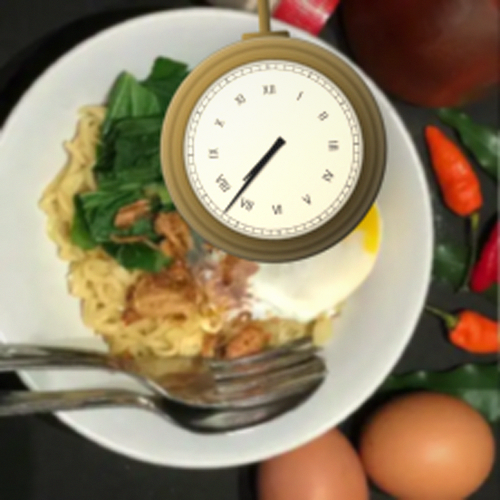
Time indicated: 7:37
